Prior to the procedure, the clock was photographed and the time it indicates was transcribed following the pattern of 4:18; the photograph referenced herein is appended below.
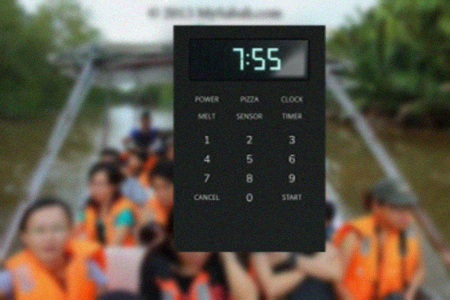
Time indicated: 7:55
